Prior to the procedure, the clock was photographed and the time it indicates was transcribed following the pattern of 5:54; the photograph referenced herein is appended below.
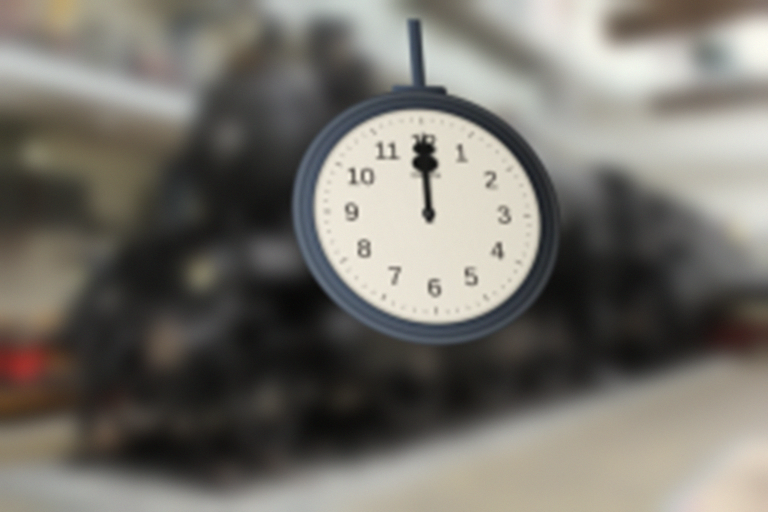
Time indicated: 12:00
